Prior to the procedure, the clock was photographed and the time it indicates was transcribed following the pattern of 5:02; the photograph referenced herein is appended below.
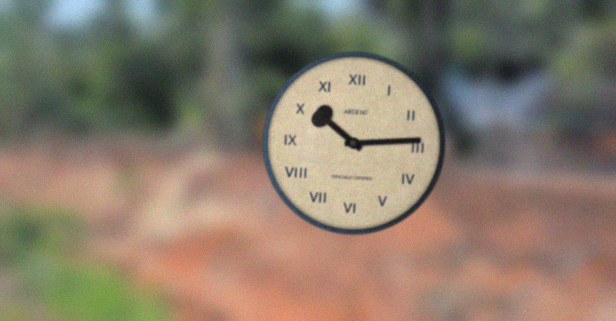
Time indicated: 10:14
